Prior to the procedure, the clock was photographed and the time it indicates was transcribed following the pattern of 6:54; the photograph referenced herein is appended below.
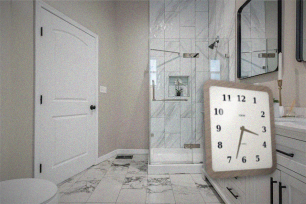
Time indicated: 3:33
